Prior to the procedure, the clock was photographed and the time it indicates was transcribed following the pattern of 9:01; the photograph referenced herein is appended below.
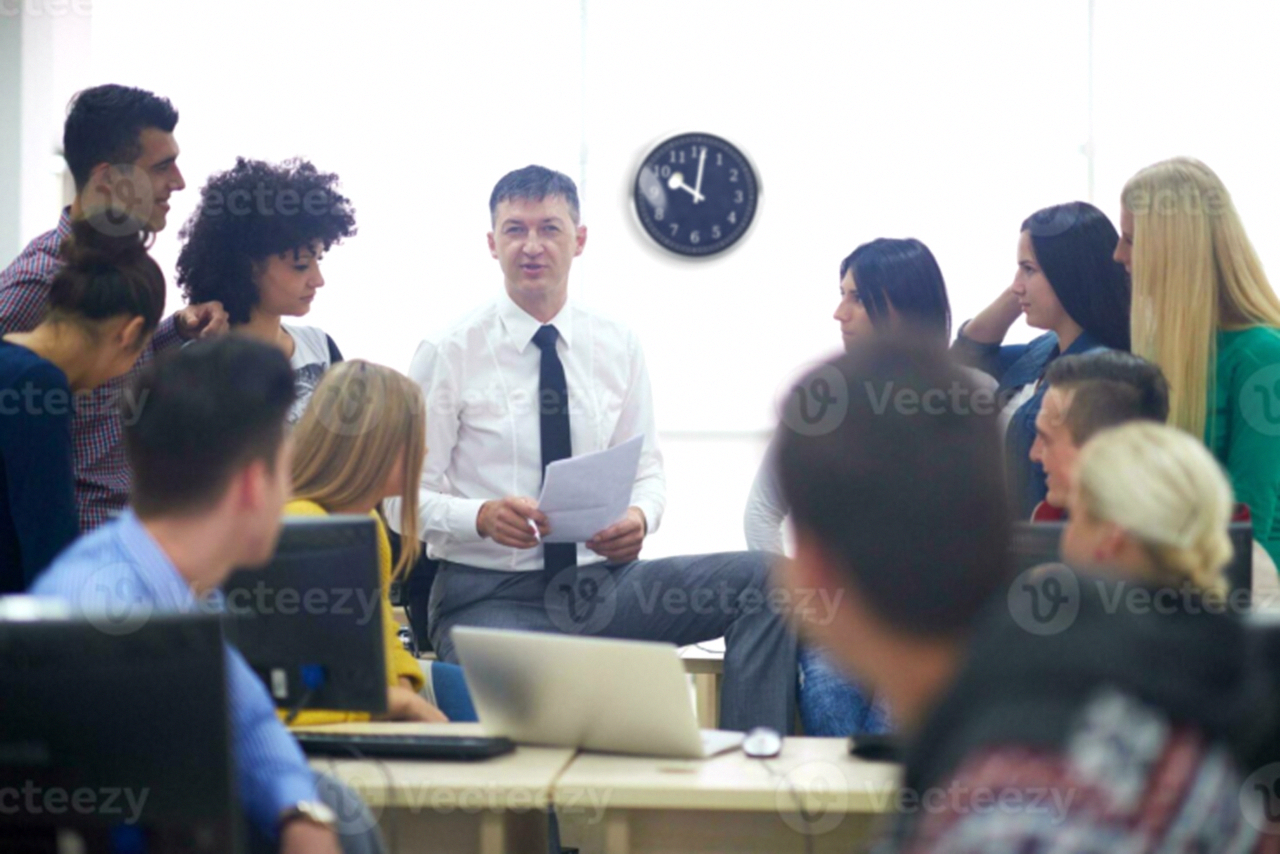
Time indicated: 10:01
